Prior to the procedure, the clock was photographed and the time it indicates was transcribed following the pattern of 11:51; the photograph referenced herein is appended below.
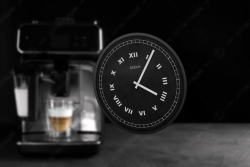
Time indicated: 4:06
